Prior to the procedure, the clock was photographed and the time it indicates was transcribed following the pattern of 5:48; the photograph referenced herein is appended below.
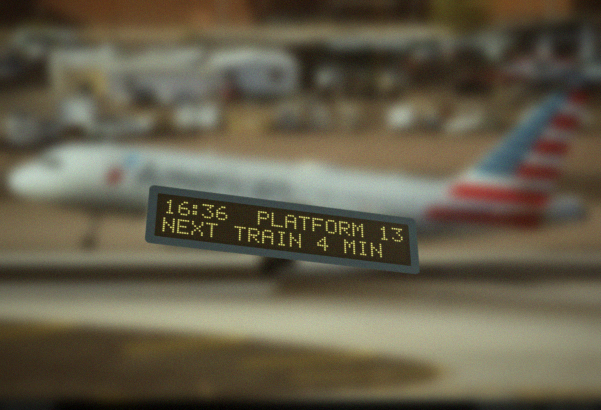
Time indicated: 16:36
